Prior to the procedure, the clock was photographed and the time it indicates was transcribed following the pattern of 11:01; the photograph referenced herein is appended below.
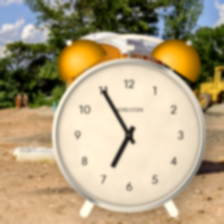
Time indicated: 6:55
